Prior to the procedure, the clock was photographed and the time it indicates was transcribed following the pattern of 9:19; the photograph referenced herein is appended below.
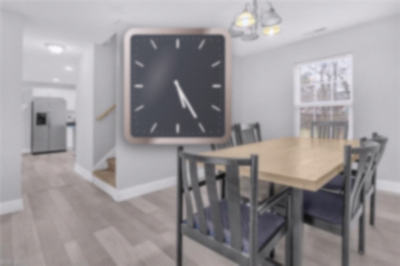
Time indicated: 5:25
